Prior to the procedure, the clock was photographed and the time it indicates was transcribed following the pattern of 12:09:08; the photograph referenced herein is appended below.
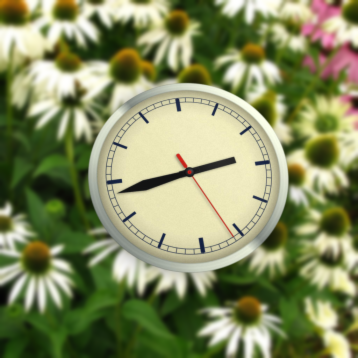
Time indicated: 2:43:26
